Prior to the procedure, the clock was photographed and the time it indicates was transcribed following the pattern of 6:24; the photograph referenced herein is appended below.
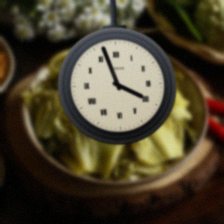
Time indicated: 3:57
